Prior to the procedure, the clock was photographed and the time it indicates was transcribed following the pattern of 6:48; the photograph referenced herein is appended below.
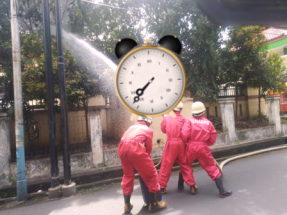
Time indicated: 7:37
